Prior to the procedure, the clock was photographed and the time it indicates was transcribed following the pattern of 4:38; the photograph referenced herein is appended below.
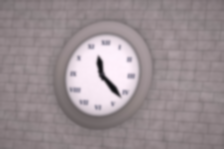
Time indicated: 11:22
